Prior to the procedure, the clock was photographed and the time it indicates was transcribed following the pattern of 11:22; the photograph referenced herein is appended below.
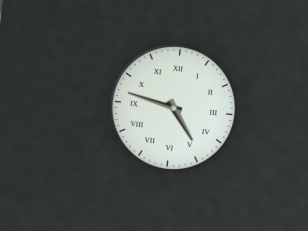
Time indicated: 4:47
